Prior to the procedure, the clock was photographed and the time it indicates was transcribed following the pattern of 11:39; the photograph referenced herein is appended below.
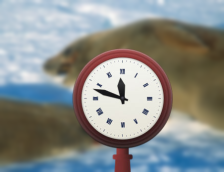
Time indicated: 11:48
